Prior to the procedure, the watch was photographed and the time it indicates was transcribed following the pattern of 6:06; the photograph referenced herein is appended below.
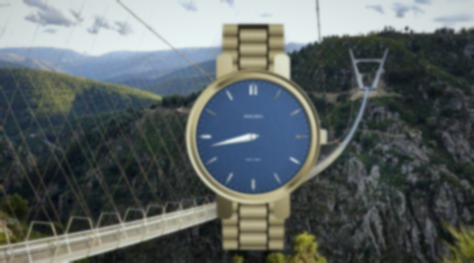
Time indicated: 8:43
